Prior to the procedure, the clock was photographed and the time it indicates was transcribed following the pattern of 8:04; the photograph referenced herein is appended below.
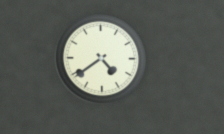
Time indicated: 4:39
